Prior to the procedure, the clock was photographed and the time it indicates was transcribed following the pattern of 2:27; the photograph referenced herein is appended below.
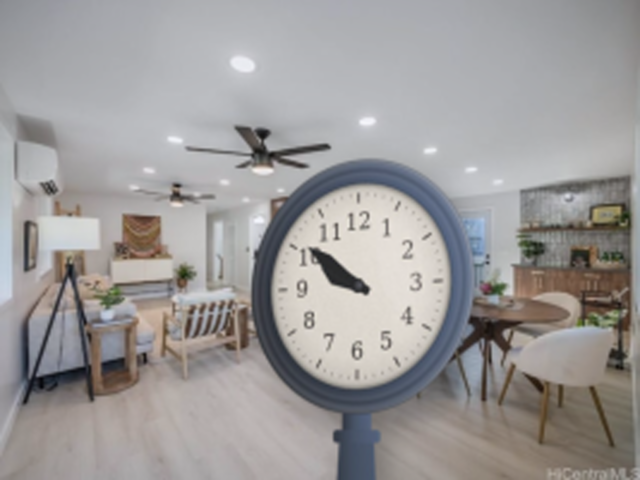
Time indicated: 9:51
